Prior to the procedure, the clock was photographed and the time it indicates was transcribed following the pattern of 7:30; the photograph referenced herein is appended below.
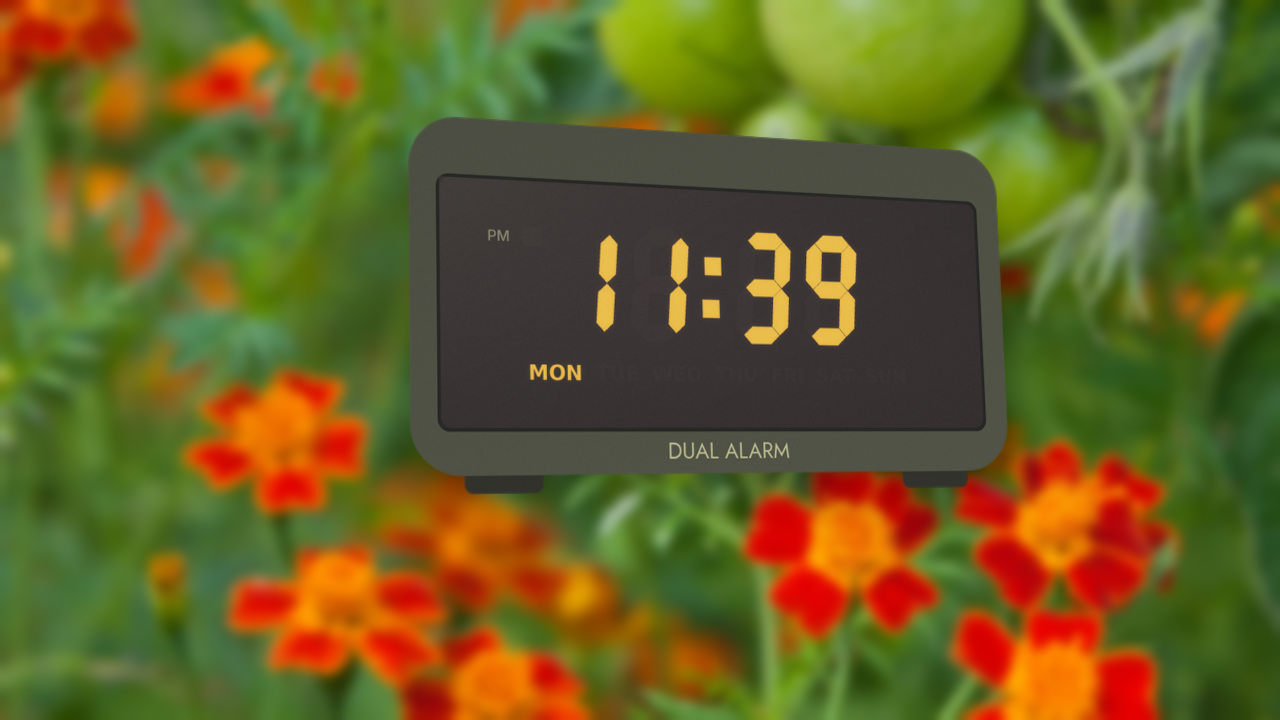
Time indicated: 11:39
